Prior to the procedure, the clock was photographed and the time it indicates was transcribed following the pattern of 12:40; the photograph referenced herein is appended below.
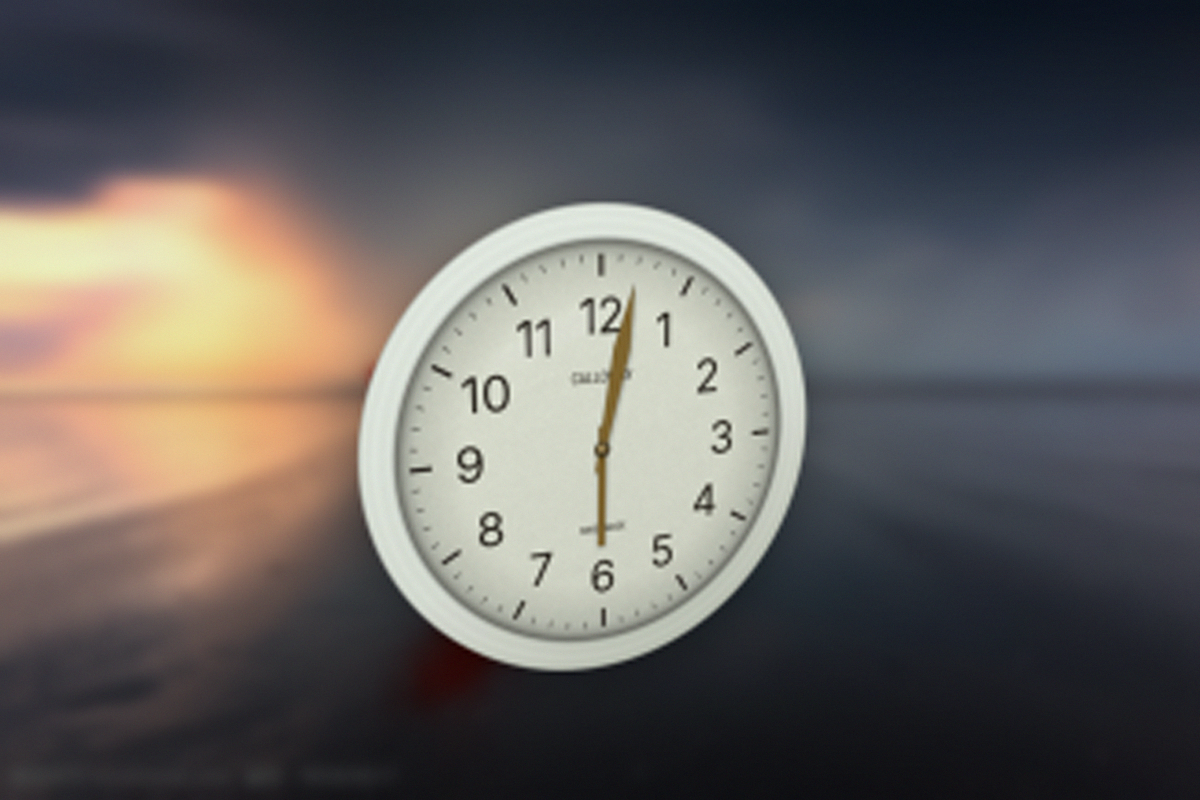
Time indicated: 6:02
